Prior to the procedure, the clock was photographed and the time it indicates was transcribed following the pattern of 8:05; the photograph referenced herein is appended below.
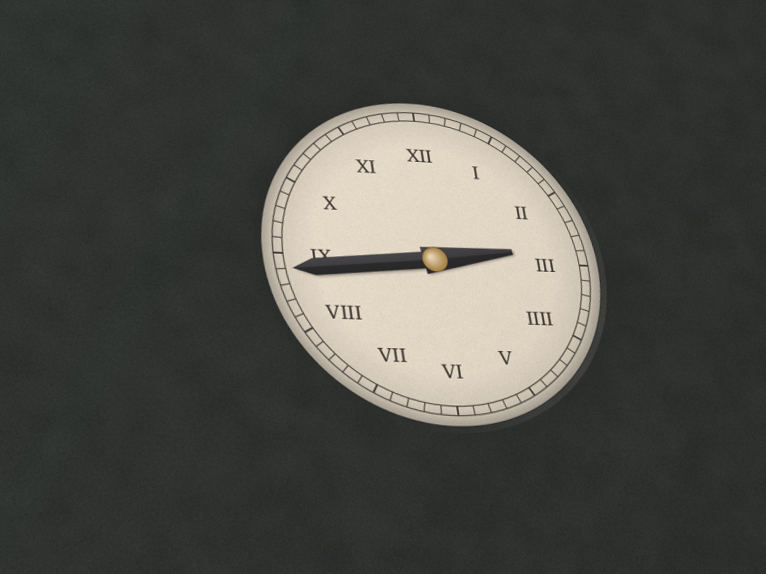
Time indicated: 2:44
